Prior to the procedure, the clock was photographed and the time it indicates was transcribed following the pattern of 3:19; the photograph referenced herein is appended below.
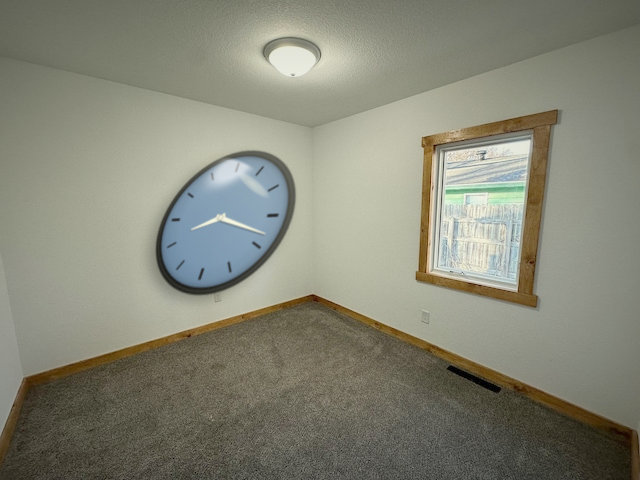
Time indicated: 8:18
